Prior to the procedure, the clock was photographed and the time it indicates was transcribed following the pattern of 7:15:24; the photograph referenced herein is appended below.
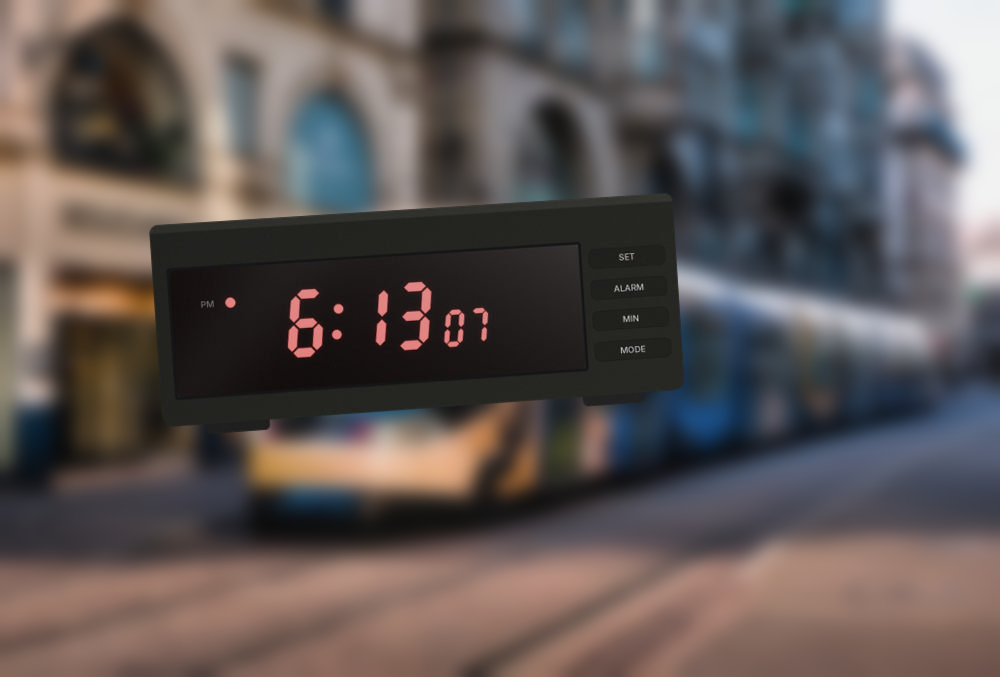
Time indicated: 6:13:07
